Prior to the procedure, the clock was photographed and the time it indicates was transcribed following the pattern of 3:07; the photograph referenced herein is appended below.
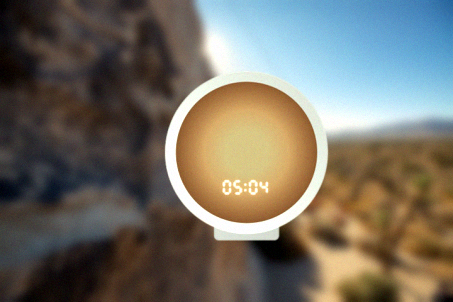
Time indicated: 5:04
